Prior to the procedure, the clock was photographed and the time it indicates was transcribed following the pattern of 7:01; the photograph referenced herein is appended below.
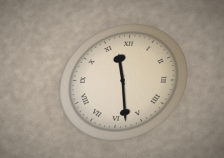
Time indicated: 11:28
